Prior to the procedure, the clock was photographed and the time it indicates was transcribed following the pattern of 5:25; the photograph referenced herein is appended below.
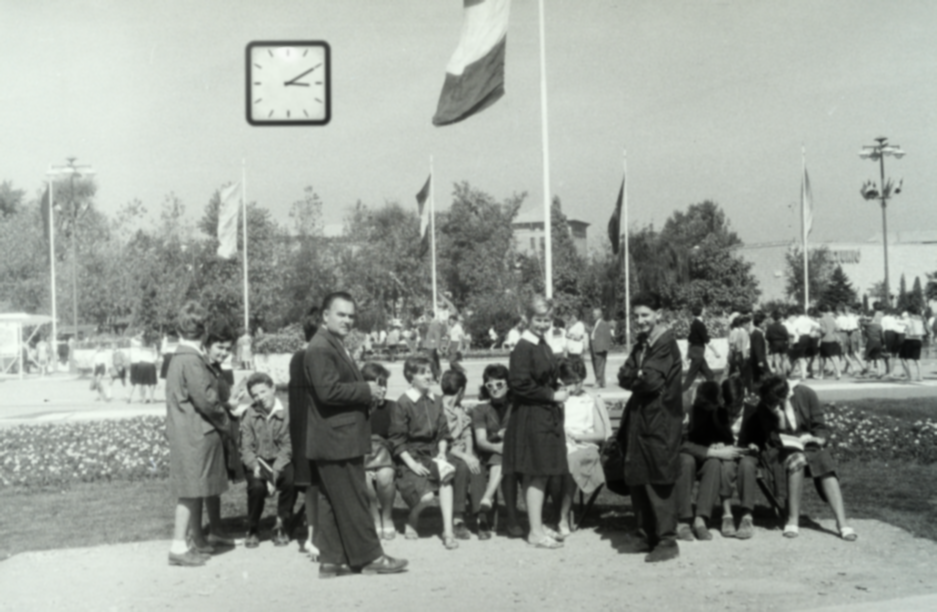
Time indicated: 3:10
